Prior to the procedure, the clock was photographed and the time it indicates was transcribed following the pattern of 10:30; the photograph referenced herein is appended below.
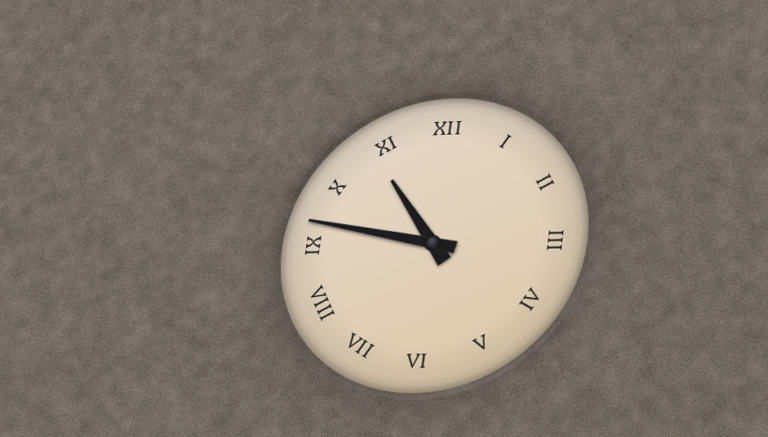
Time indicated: 10:47
